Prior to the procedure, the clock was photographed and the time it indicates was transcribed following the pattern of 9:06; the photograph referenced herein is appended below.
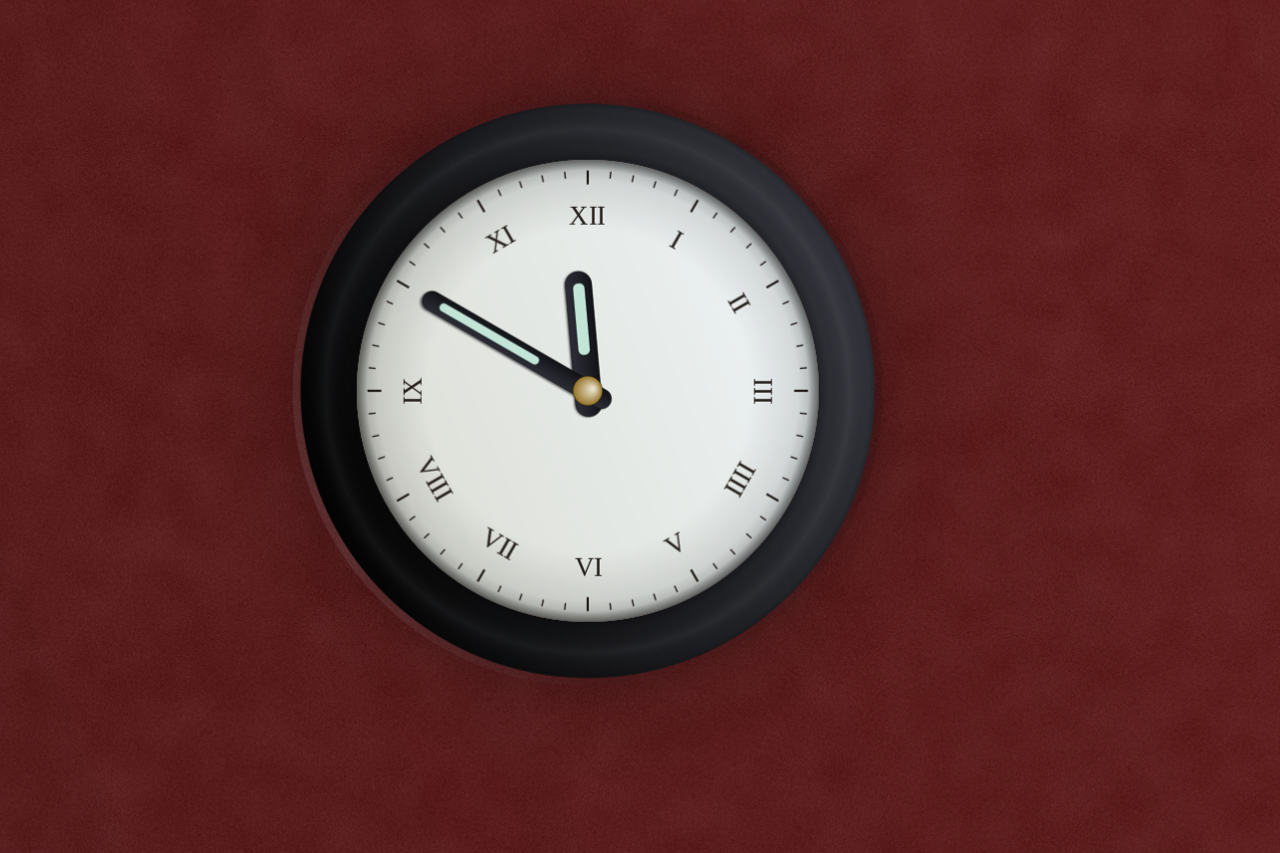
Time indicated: 11:50
